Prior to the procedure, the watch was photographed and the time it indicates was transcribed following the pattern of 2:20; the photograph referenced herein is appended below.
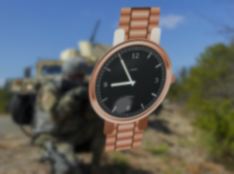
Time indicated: 8:55
